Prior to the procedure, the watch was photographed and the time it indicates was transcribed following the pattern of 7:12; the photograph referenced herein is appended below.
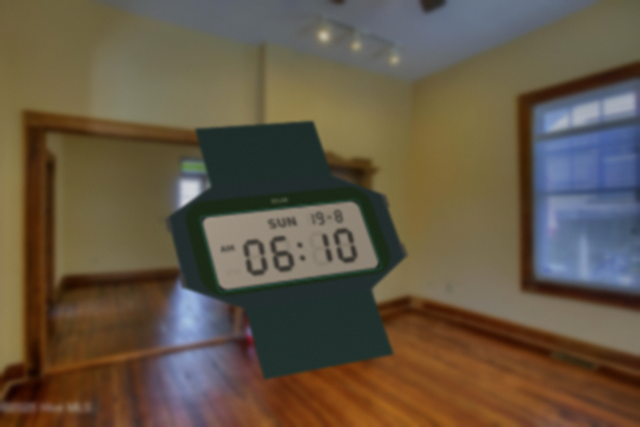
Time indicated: 6:10
